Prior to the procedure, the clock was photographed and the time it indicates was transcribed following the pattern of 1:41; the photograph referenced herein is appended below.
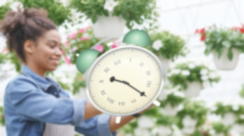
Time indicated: 10:25
